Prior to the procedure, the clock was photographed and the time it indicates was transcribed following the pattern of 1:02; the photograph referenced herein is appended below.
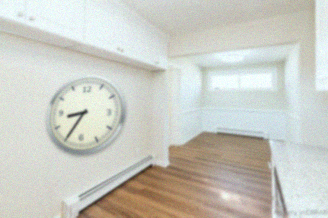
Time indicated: 8:35
